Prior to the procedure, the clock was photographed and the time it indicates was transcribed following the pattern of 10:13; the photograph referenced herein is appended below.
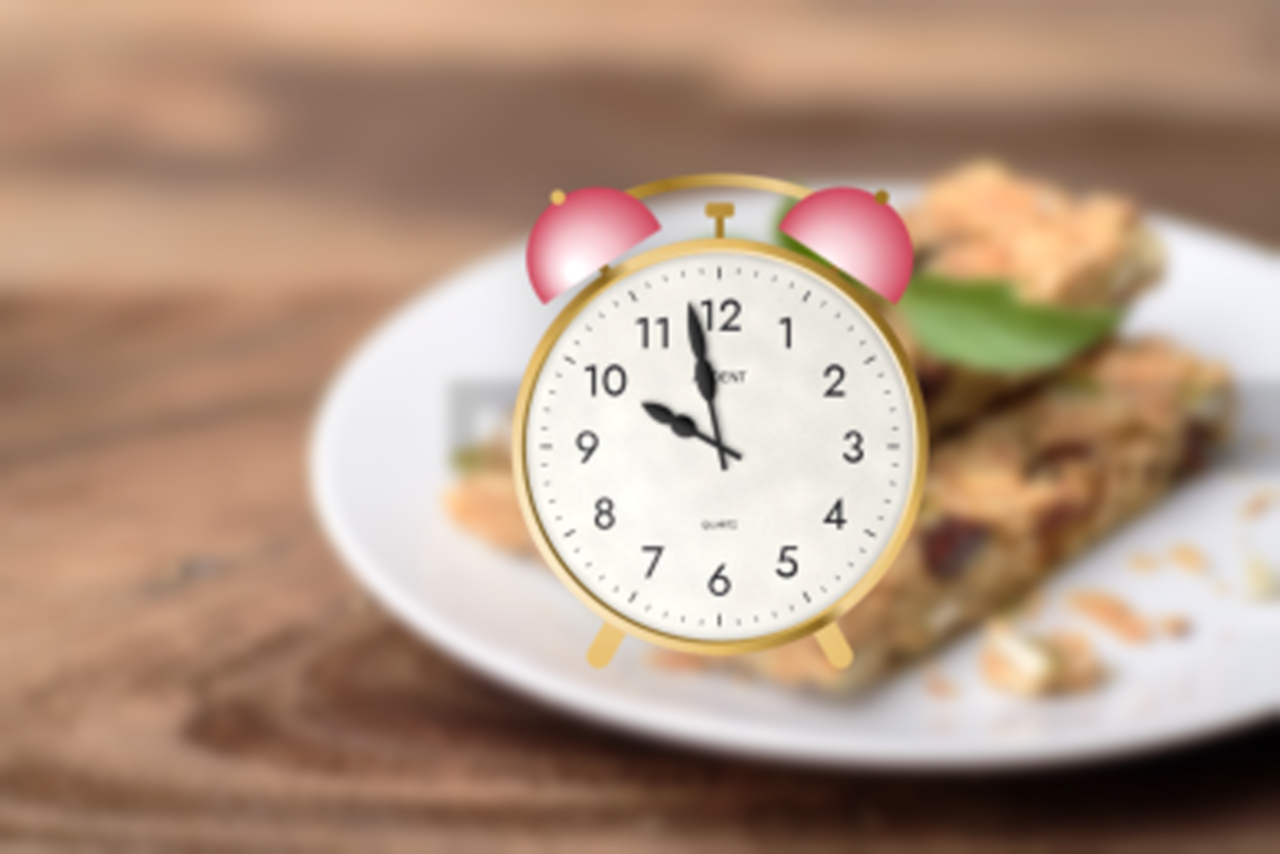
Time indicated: 9:58
